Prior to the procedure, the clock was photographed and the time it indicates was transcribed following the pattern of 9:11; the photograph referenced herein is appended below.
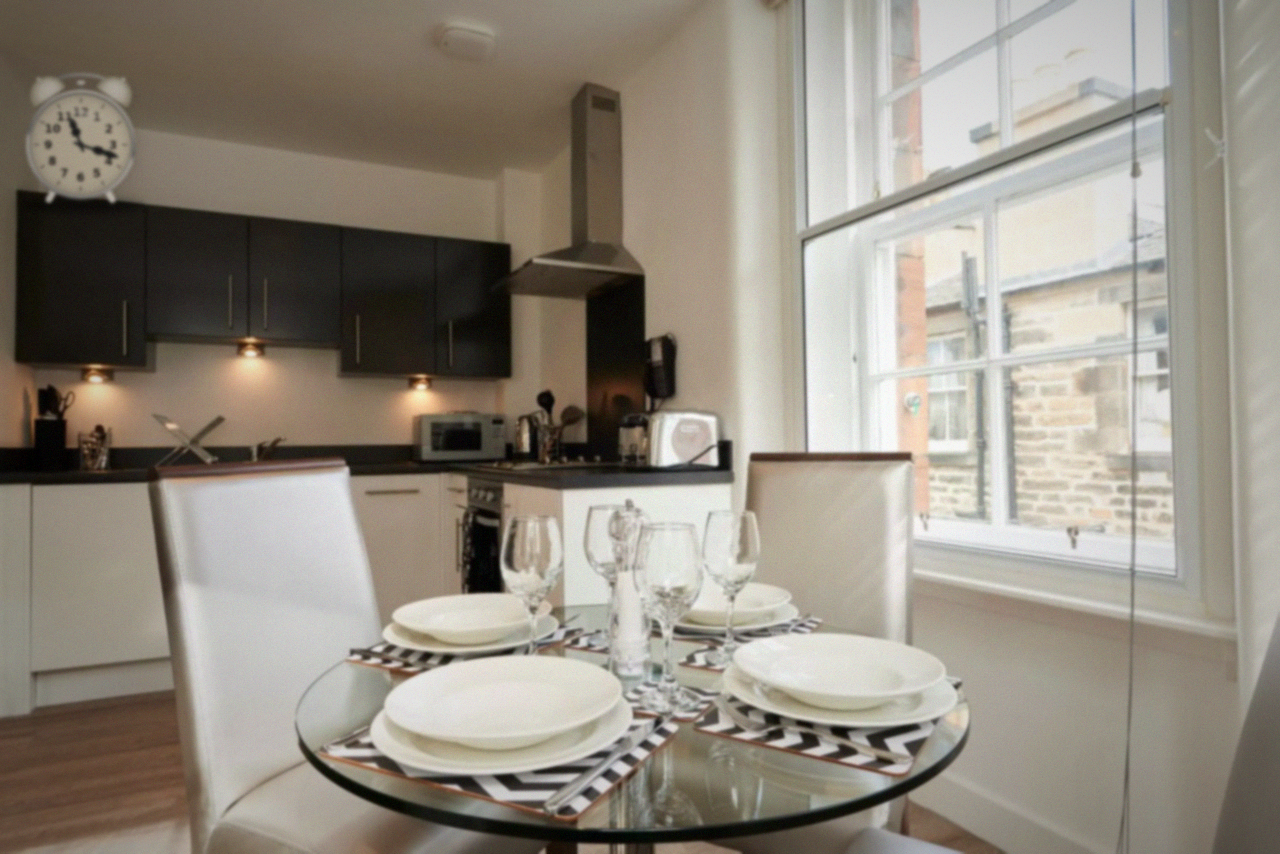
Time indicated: 11:18
